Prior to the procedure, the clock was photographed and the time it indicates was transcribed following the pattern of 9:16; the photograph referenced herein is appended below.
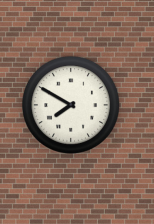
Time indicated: 7:50
